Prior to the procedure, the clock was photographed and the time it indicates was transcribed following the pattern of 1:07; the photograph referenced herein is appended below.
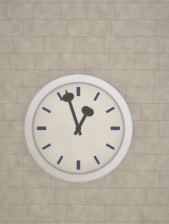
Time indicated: 12:57
